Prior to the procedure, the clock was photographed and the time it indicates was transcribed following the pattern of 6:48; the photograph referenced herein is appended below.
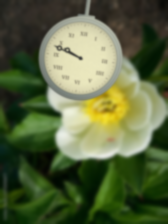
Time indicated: 9:48
